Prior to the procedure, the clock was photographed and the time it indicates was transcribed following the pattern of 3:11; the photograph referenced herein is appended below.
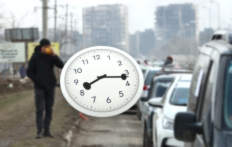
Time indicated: 8:17
